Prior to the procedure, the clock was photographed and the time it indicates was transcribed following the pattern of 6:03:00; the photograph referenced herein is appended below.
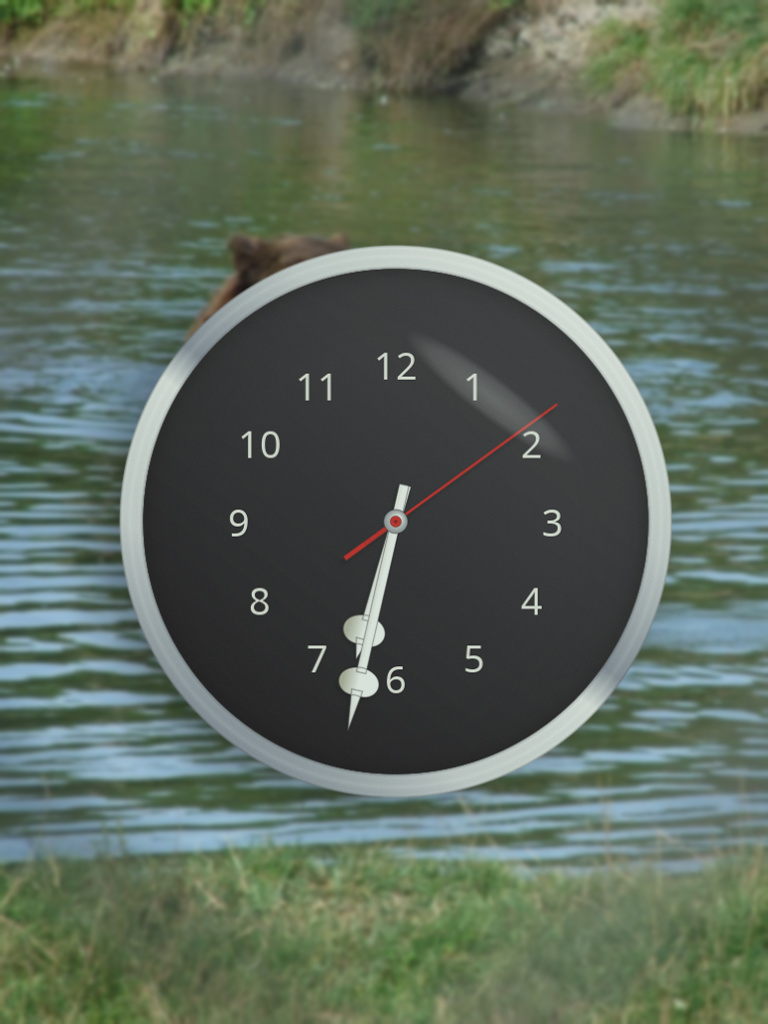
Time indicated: 6:32:09
